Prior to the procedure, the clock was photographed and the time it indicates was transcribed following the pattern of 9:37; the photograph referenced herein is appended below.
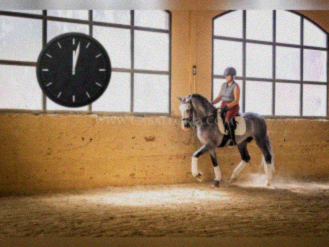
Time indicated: 12:02
